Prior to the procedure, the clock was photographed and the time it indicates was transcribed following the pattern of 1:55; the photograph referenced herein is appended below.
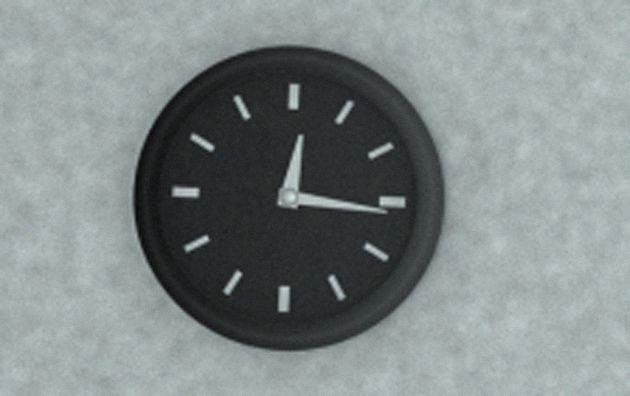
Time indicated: 12:16
